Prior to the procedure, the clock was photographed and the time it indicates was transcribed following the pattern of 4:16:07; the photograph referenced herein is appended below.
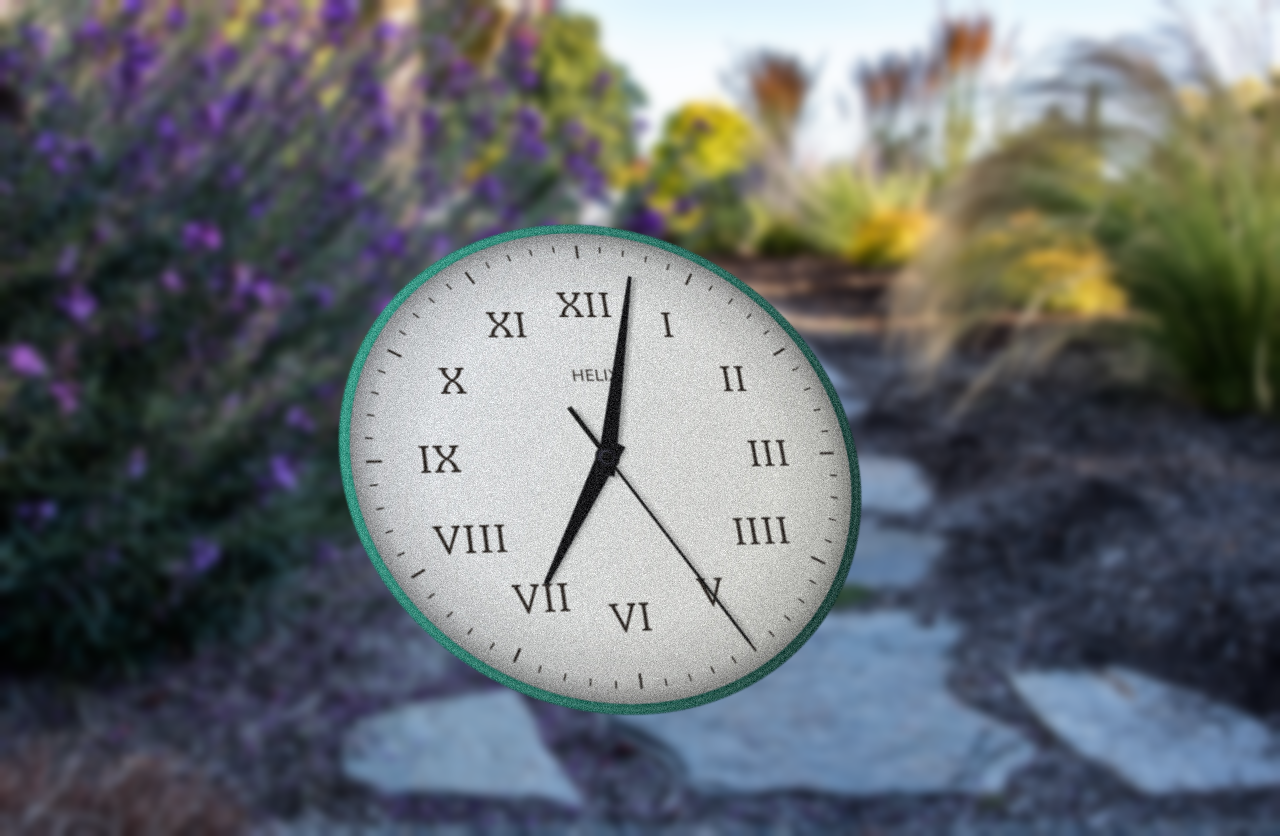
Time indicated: 7:02:25
